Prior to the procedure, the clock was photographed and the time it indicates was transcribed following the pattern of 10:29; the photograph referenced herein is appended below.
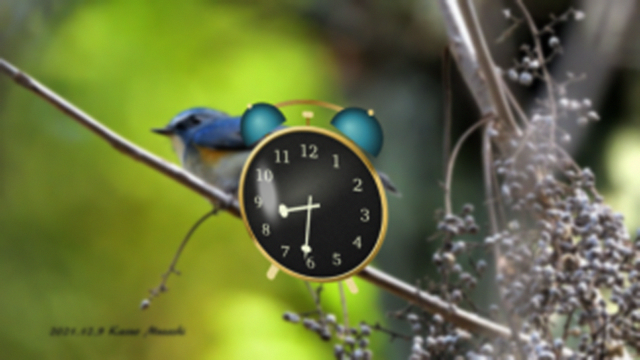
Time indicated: 8:31
